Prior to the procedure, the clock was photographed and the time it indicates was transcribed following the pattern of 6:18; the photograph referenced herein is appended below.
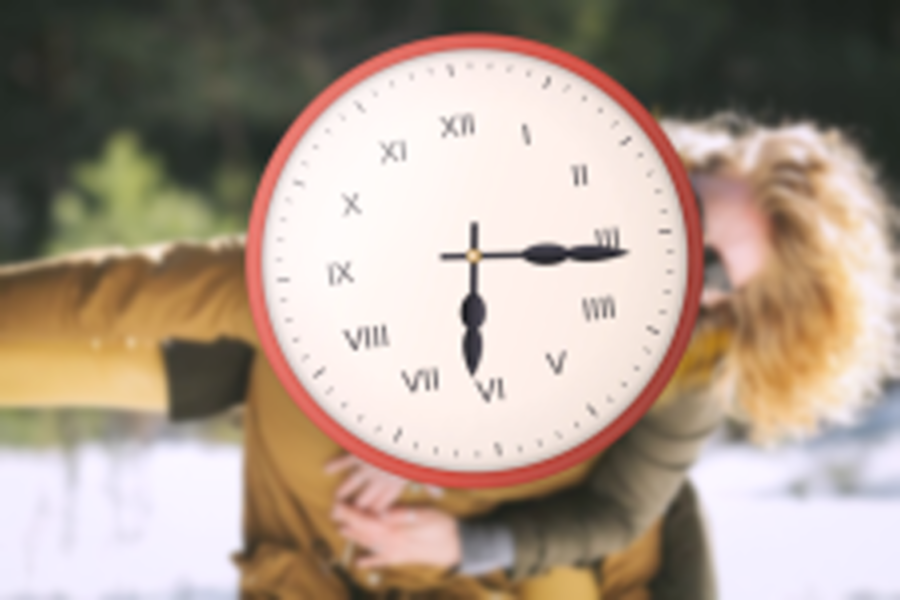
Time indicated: 6:16
